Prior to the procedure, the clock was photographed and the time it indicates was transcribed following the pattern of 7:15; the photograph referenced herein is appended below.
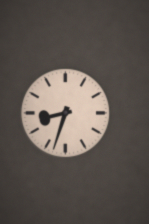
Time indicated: 8:33
